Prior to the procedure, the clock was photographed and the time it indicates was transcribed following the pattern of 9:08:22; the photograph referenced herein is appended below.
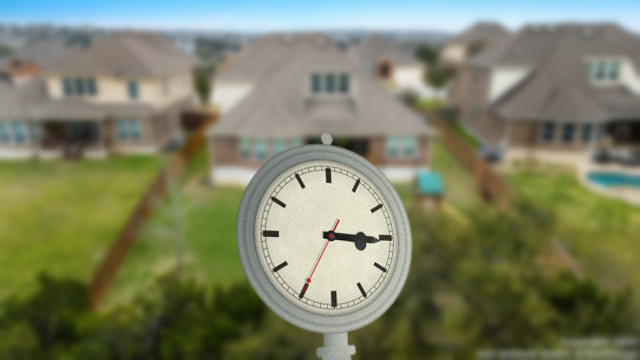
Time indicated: 3:15:35
